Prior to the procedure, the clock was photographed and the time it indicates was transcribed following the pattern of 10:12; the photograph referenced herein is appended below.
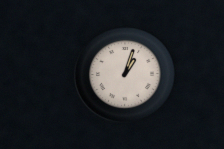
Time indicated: 1:03
